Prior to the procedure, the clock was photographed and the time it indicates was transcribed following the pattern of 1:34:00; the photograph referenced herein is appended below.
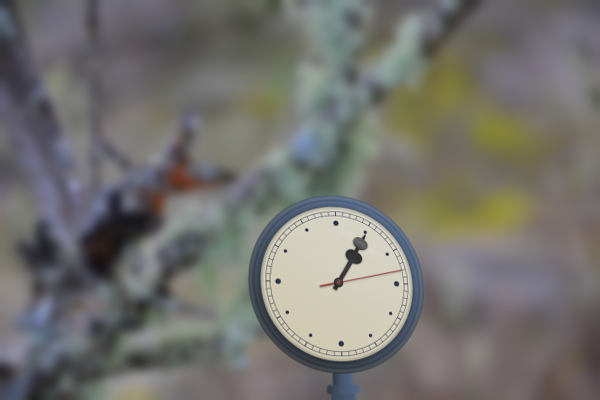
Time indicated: 1:05:13
